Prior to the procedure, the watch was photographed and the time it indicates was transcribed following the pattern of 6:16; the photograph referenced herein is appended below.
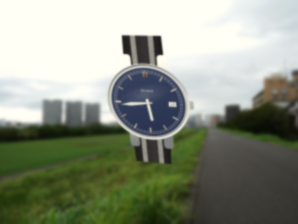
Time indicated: 5:44
